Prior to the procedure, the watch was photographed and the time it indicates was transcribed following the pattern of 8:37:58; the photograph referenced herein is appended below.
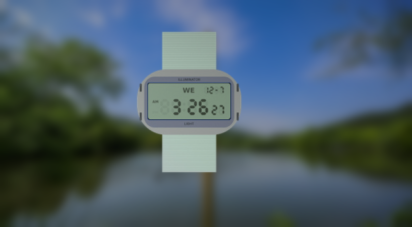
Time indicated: 3:26:27
